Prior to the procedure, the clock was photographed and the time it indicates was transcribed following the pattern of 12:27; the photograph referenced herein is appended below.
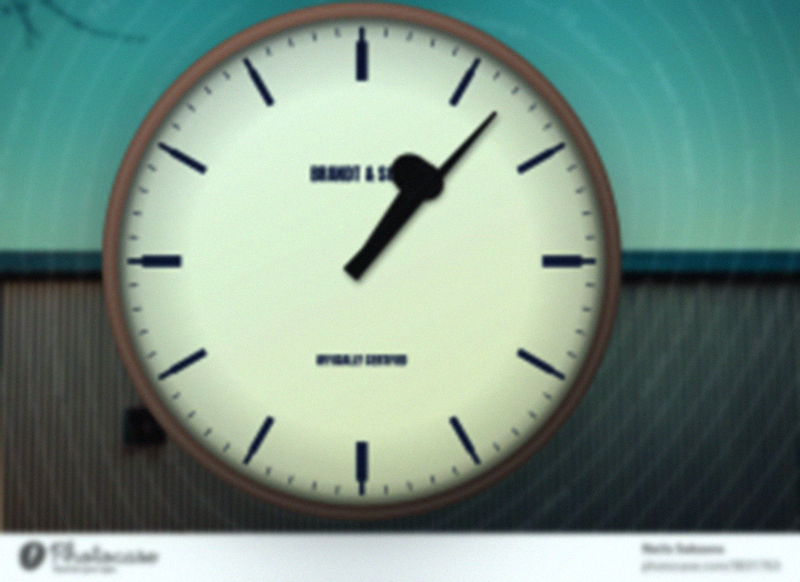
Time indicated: 1:07
